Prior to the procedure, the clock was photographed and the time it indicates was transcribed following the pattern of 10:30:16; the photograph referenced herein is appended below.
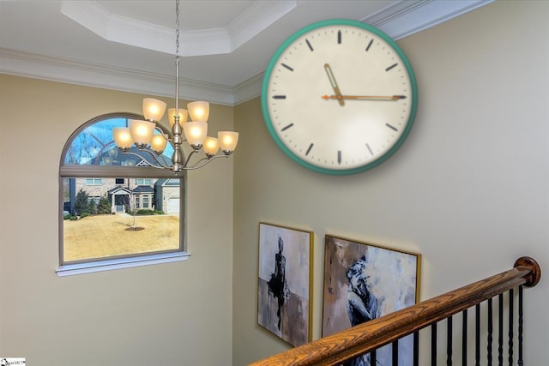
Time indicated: 11:15:15
